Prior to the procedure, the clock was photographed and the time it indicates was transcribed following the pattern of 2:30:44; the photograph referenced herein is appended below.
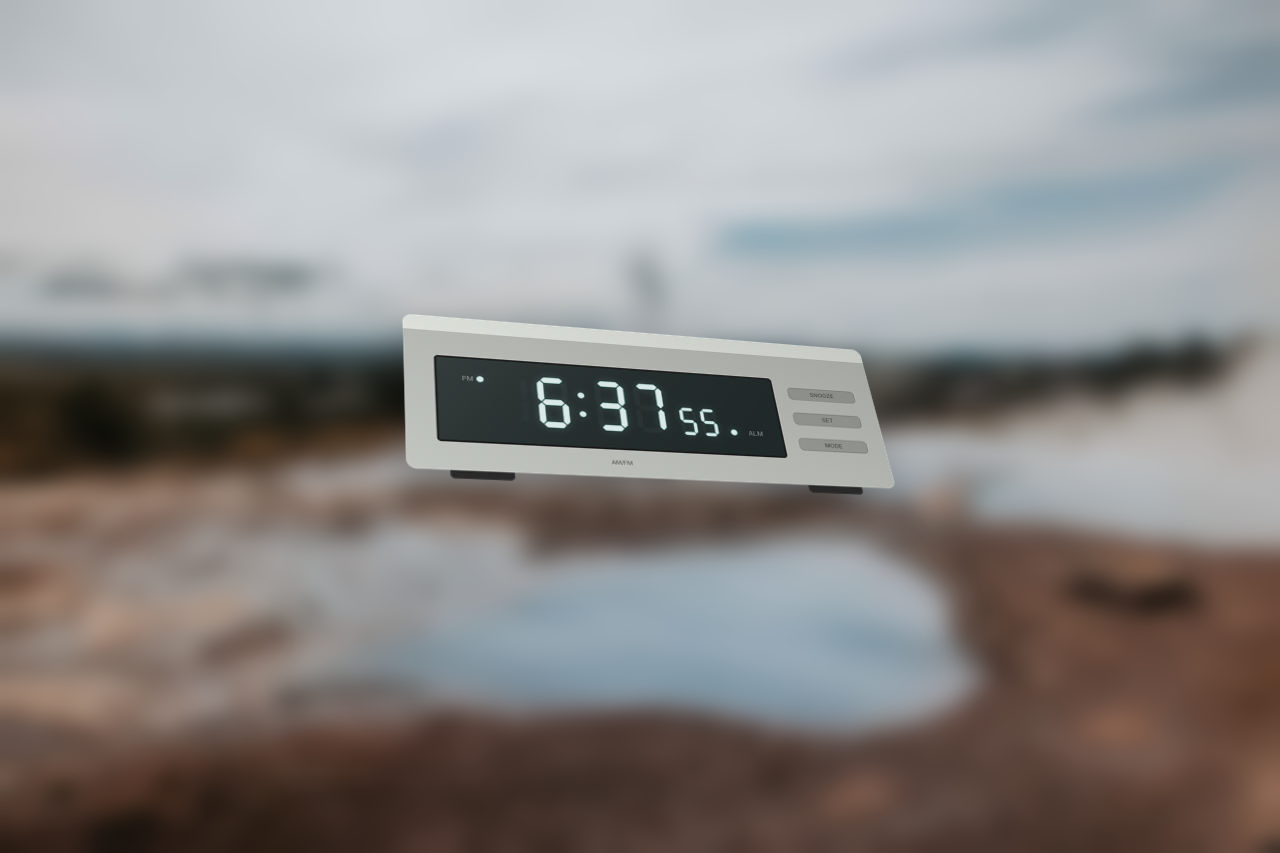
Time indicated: 6:37:55
